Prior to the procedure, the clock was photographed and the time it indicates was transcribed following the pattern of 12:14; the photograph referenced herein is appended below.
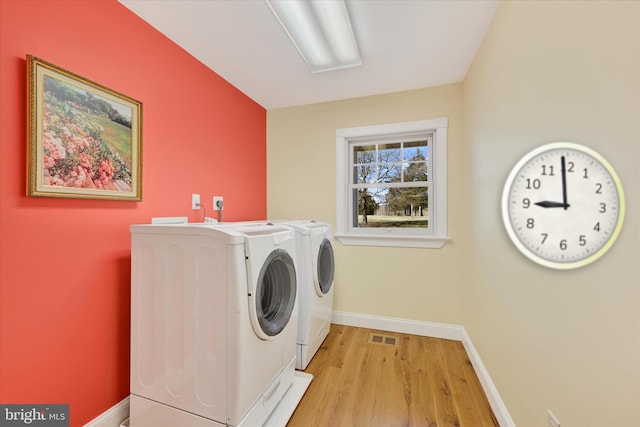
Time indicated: 8:59
